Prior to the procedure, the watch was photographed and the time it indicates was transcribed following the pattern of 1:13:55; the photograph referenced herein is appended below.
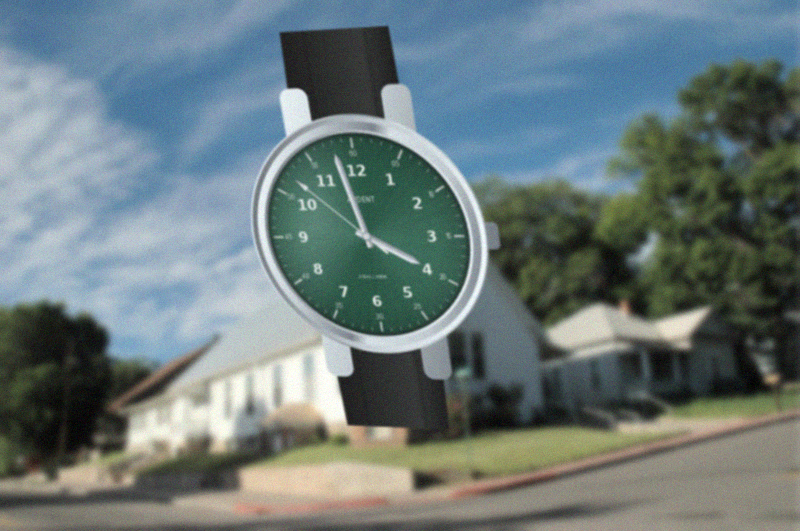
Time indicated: 3:57:52
